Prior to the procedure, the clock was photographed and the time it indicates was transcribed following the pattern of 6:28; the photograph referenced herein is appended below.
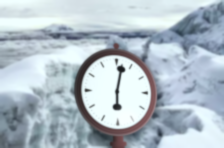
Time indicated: 6:02
